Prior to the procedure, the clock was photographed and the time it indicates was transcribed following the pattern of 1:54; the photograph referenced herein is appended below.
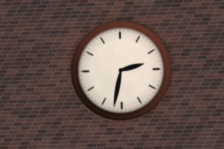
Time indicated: 2:32
